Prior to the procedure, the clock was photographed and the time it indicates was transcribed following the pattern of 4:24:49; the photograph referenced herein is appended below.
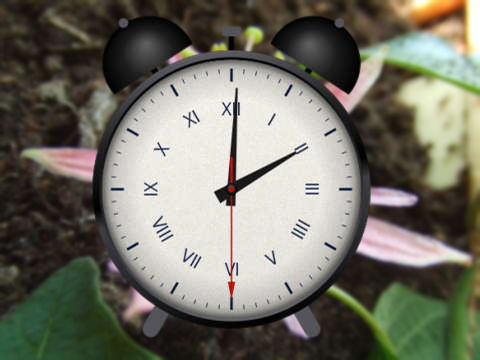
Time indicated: 2:00:30
